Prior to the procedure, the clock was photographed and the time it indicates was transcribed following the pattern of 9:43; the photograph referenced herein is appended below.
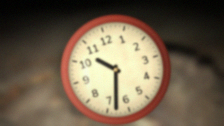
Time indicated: 10:33
